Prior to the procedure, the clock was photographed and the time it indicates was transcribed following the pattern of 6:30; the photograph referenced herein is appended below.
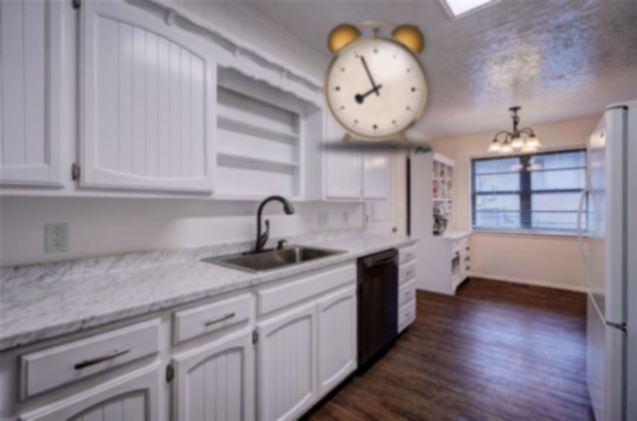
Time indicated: 7:56
